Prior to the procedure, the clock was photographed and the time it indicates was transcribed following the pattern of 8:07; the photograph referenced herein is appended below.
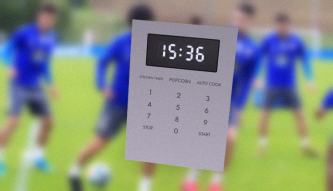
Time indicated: 15:36
